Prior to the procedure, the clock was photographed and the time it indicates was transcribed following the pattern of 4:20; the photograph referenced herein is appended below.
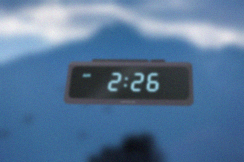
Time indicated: 2:26
